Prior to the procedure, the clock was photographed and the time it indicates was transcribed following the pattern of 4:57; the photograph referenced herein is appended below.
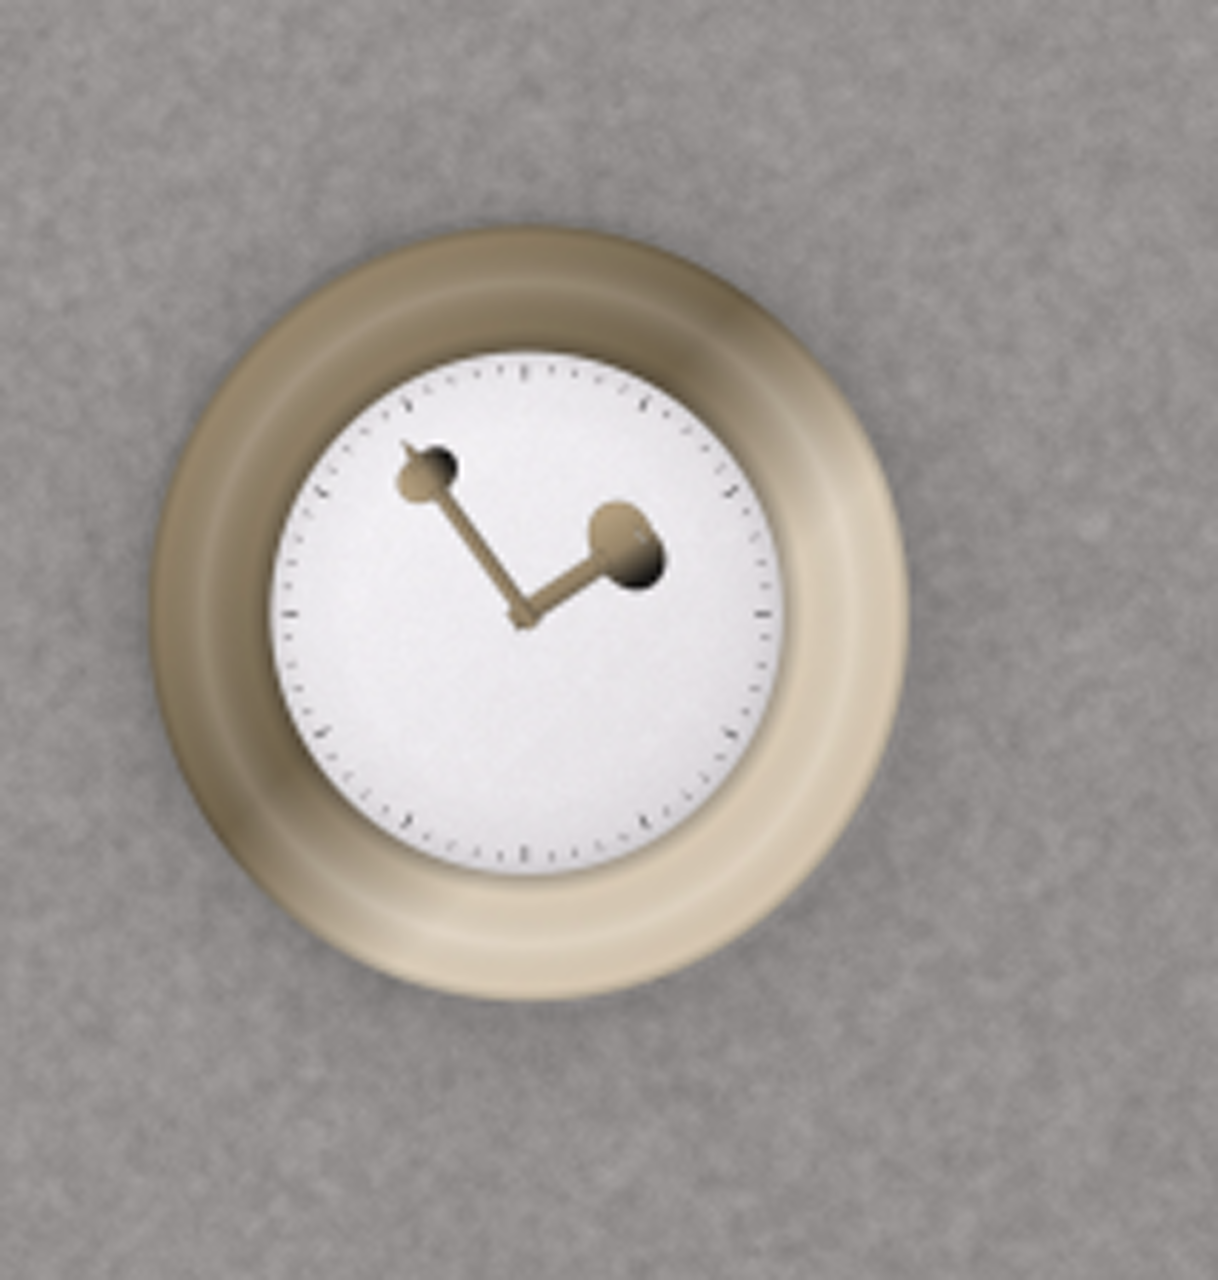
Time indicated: 1:54
